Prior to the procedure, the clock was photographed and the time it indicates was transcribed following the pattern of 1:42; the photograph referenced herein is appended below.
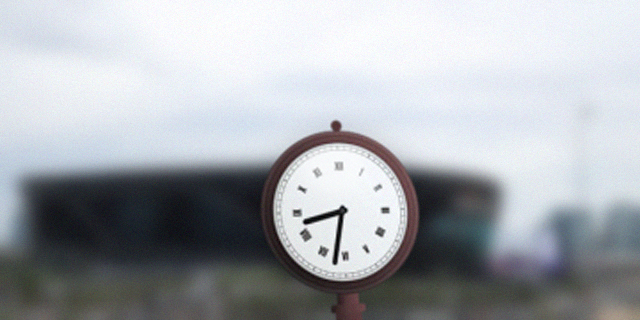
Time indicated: 8:32
